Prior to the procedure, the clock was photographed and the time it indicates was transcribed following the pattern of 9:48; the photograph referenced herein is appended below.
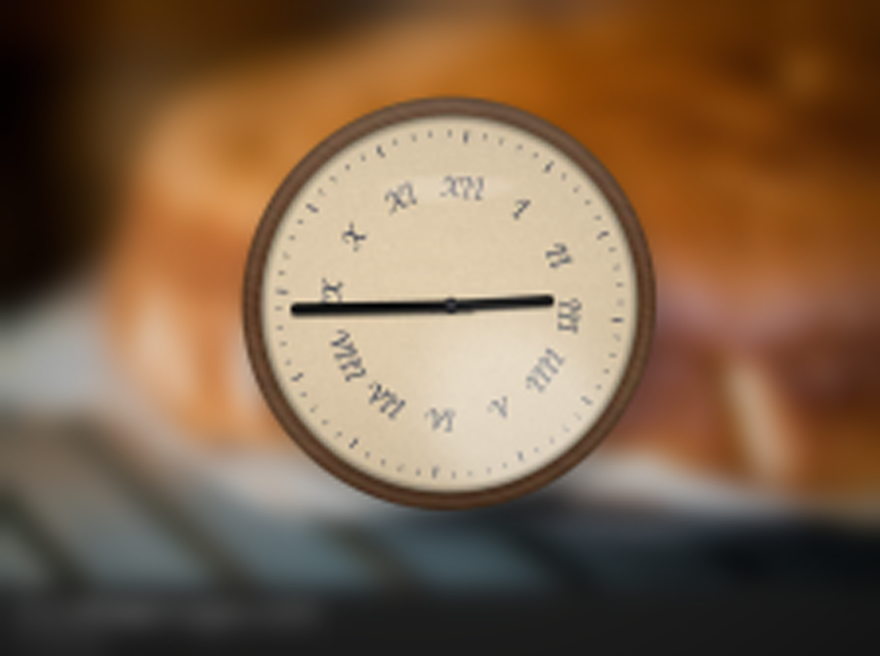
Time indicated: 2:44
